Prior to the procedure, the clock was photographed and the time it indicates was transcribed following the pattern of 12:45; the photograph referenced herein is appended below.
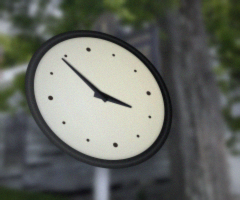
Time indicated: 3:54
